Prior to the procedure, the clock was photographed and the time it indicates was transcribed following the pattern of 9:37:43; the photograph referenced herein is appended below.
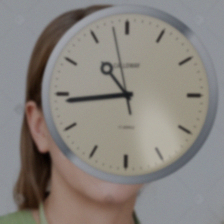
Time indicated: 10:43:58
